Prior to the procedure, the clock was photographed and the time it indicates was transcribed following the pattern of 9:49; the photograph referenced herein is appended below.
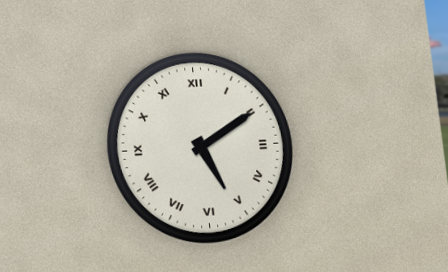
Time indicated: 5:10
